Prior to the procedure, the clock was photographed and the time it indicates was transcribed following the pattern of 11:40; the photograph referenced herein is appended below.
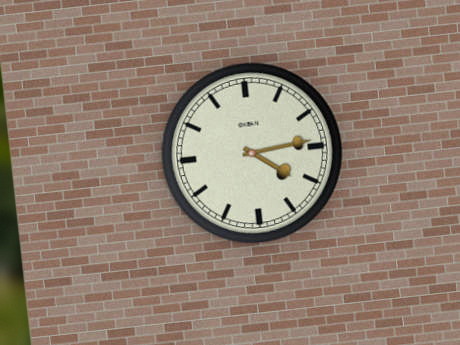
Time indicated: 4:14
